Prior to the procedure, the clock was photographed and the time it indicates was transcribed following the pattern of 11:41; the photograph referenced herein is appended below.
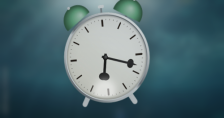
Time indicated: 6:18
